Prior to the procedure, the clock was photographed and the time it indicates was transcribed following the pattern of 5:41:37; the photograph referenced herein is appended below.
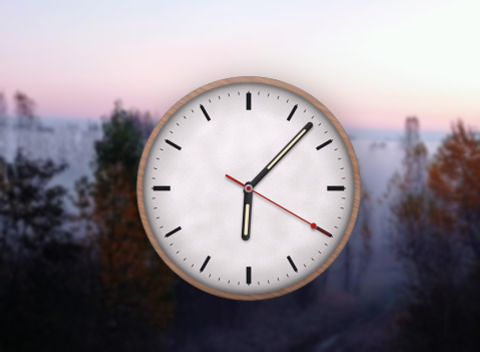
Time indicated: 6:07:20
